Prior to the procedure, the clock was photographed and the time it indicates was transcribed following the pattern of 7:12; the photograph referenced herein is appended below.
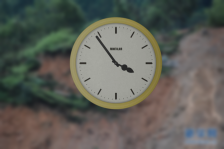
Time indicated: 3:54
